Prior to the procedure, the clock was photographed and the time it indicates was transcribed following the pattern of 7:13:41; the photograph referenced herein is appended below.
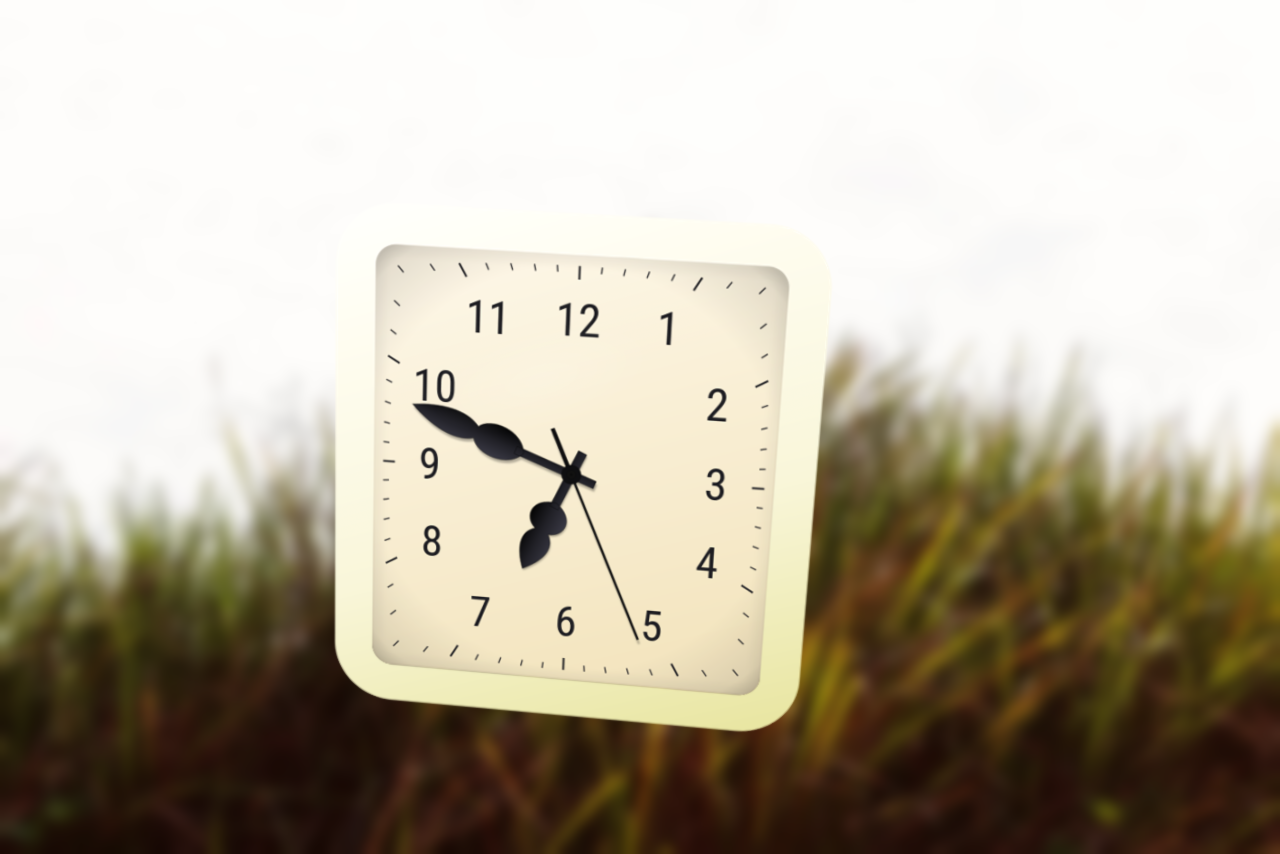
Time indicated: 6:48:26
